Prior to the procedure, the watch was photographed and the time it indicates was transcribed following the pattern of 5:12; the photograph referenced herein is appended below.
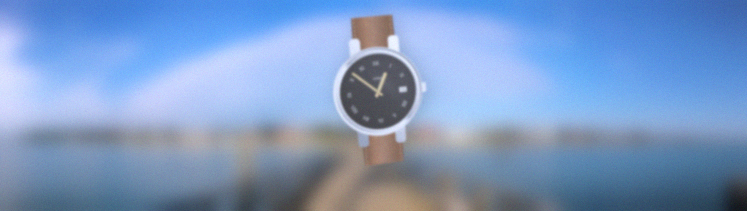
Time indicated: 12:52
